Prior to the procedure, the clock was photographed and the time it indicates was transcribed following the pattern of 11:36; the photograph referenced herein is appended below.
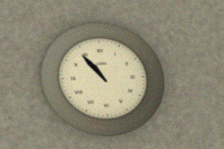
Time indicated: 10:54
